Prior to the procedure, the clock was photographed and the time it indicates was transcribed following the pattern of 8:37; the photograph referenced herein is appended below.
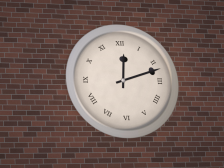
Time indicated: 12:12
